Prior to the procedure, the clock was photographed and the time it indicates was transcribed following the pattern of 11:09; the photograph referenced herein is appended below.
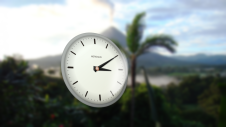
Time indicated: 3:10
